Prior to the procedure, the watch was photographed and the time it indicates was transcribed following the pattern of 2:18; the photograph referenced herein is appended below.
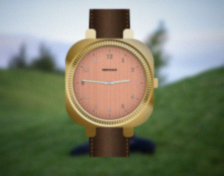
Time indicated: 2:46
